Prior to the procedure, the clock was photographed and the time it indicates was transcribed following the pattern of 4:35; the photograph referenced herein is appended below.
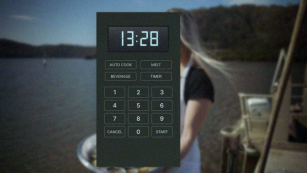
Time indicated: 13:28
